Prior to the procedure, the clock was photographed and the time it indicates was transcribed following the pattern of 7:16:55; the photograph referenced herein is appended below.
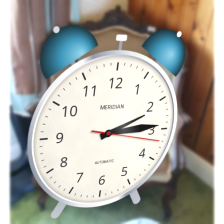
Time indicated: 2:14:17
